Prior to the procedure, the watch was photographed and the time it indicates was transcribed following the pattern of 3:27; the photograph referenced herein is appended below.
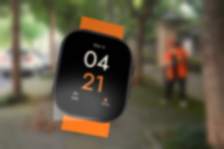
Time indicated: 4:21
